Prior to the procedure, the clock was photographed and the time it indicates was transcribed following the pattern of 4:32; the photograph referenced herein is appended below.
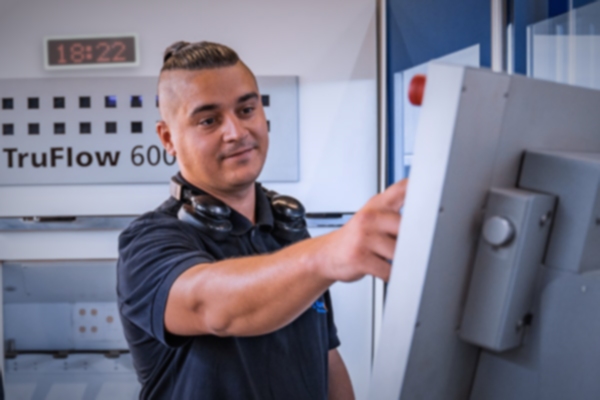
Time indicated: 18:22
